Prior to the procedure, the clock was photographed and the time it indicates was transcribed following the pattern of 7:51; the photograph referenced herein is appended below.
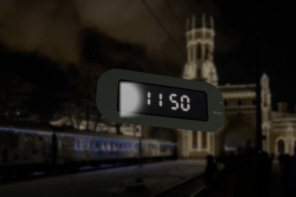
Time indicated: 11:50
